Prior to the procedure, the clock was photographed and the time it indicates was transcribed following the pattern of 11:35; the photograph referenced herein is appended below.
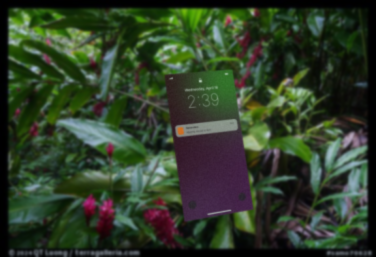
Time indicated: 2:39
